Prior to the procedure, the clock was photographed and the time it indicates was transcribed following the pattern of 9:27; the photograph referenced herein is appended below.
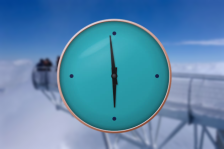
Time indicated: 5:59
